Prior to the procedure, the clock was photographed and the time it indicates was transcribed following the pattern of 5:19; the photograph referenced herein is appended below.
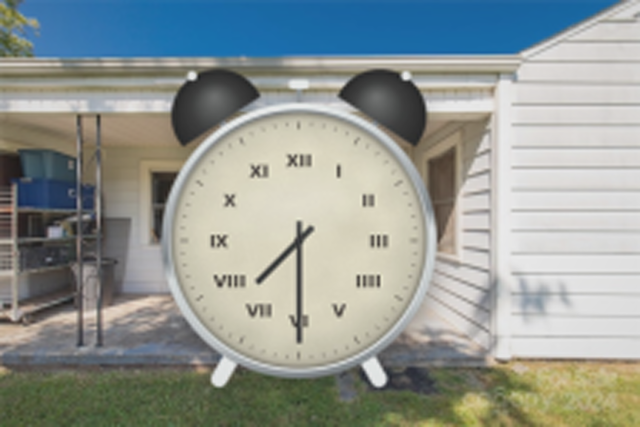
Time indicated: 7:30
